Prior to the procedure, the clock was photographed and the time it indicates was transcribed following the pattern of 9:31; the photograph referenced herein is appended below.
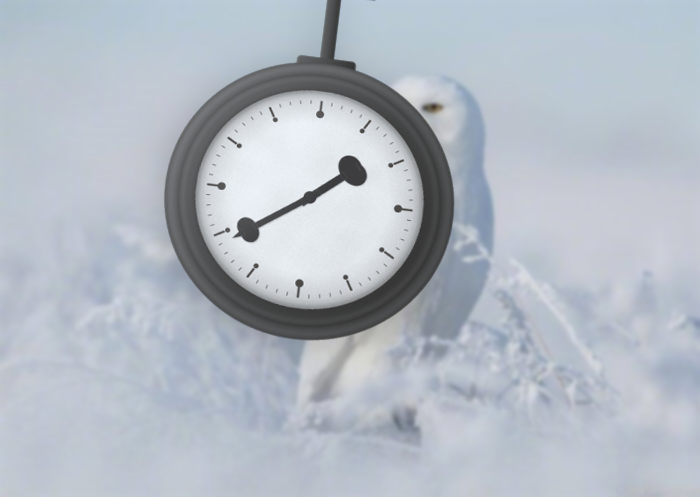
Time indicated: 1:39
